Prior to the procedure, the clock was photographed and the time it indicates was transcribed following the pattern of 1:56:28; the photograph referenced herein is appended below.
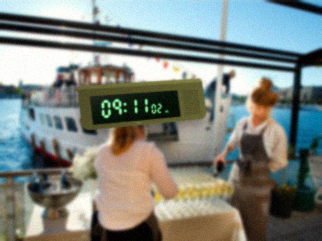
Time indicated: 9:11:02
